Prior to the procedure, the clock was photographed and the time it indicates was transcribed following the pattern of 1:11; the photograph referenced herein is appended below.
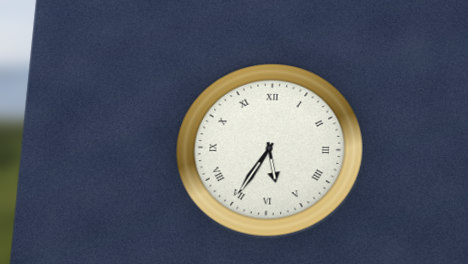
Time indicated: 5:35
